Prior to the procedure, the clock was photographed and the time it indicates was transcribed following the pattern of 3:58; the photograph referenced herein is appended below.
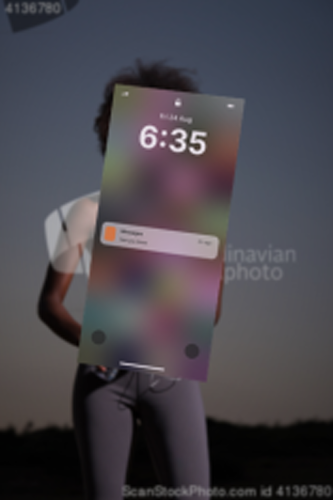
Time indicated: 6:35
